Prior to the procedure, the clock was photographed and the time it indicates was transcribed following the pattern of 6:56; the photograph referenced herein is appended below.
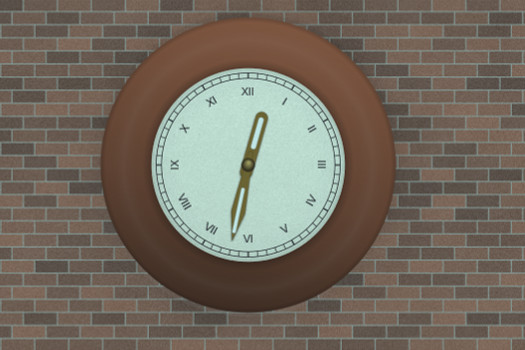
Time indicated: 12:32
